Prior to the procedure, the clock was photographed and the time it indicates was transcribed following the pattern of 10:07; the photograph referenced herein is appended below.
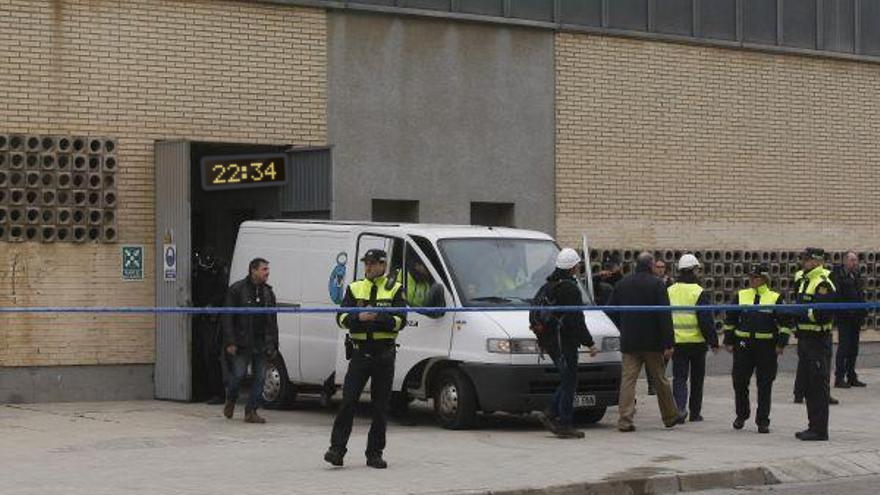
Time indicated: 22:34
